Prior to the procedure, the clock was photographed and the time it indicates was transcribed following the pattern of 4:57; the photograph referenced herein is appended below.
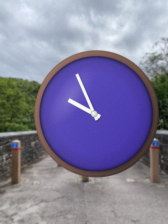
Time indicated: 9:56
